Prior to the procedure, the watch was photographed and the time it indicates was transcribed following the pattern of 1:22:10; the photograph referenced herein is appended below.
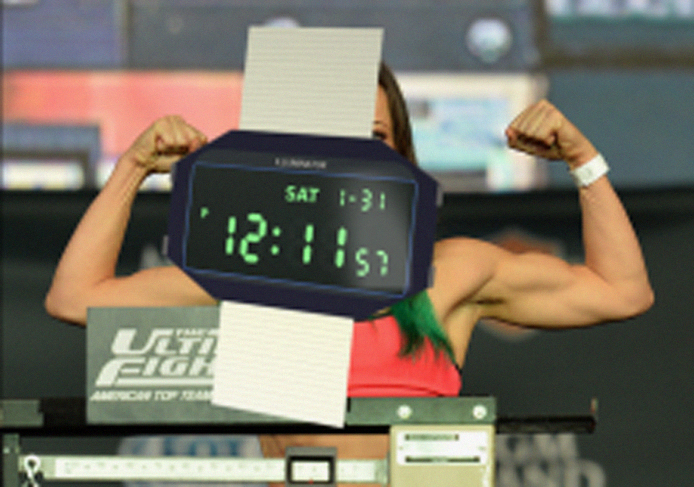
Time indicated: 12:11:57
